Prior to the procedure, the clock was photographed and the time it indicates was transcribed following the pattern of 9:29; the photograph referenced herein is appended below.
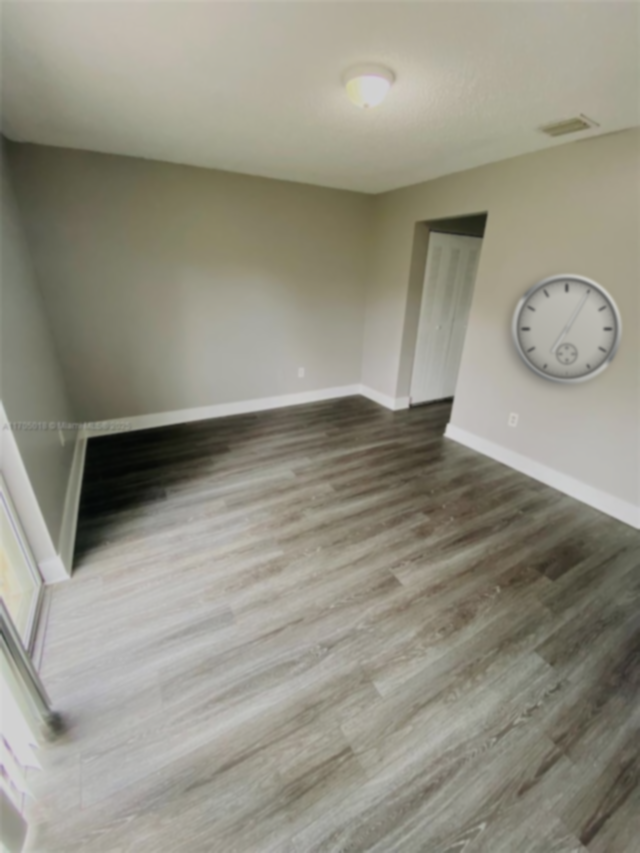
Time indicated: 7:05
